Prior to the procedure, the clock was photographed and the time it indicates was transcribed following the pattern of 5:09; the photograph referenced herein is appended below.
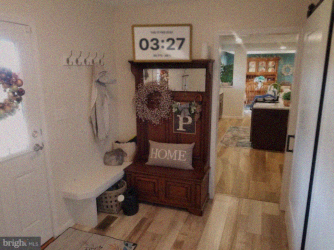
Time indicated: 3:27
